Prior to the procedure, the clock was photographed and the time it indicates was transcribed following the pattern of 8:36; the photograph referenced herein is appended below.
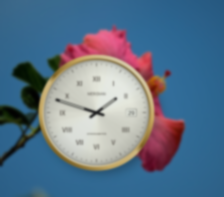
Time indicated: 1:48
